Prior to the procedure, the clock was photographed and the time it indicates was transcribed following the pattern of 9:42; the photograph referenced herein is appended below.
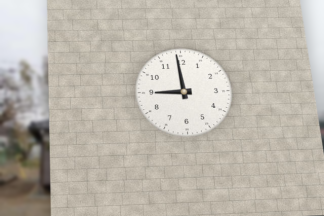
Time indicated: 8:59
